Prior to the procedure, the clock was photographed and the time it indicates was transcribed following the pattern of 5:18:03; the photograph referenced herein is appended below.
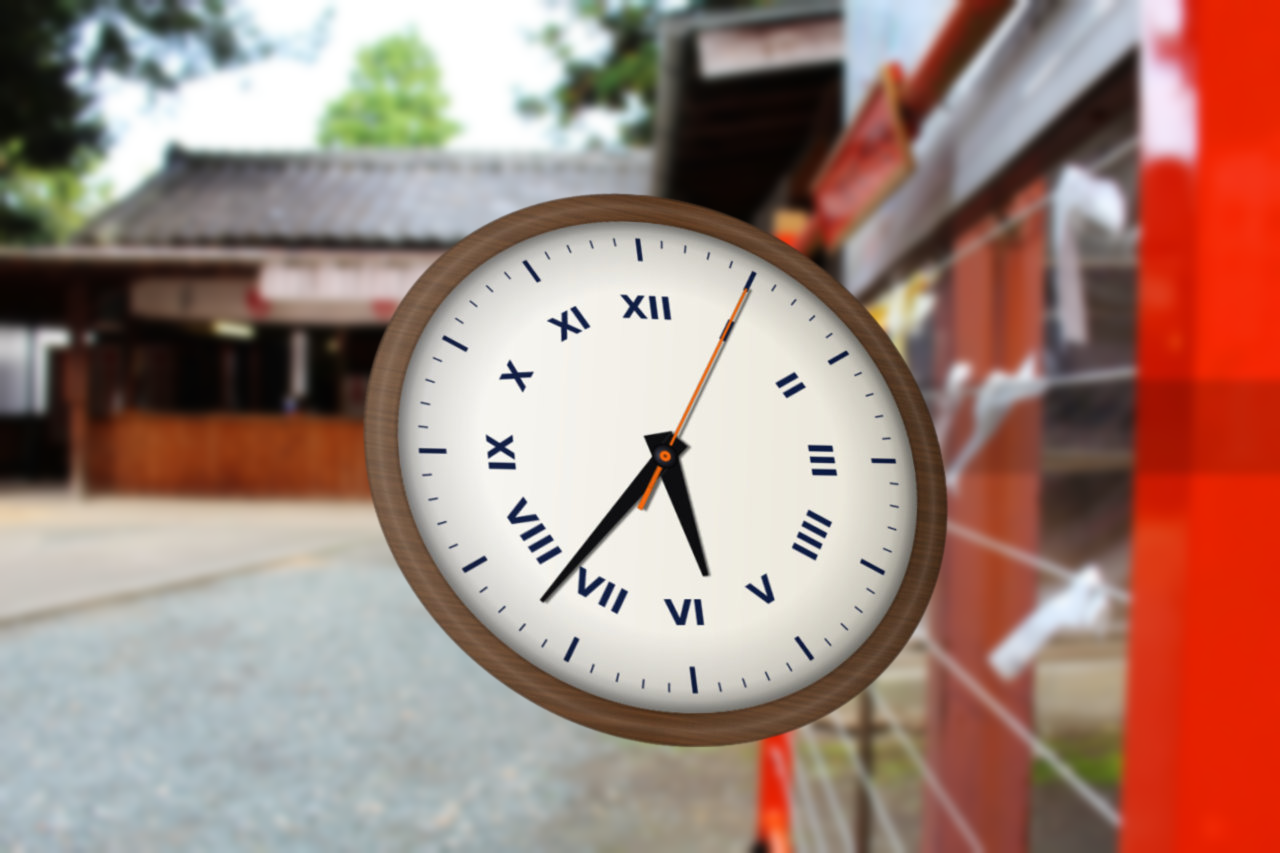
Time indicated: 5:37:05
